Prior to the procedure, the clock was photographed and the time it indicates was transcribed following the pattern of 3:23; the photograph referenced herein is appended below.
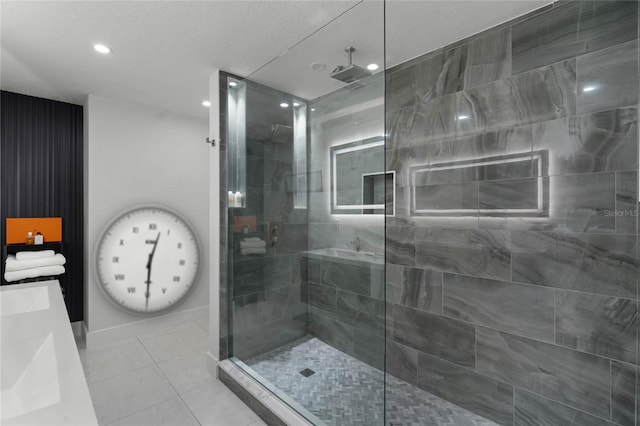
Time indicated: 12:30
